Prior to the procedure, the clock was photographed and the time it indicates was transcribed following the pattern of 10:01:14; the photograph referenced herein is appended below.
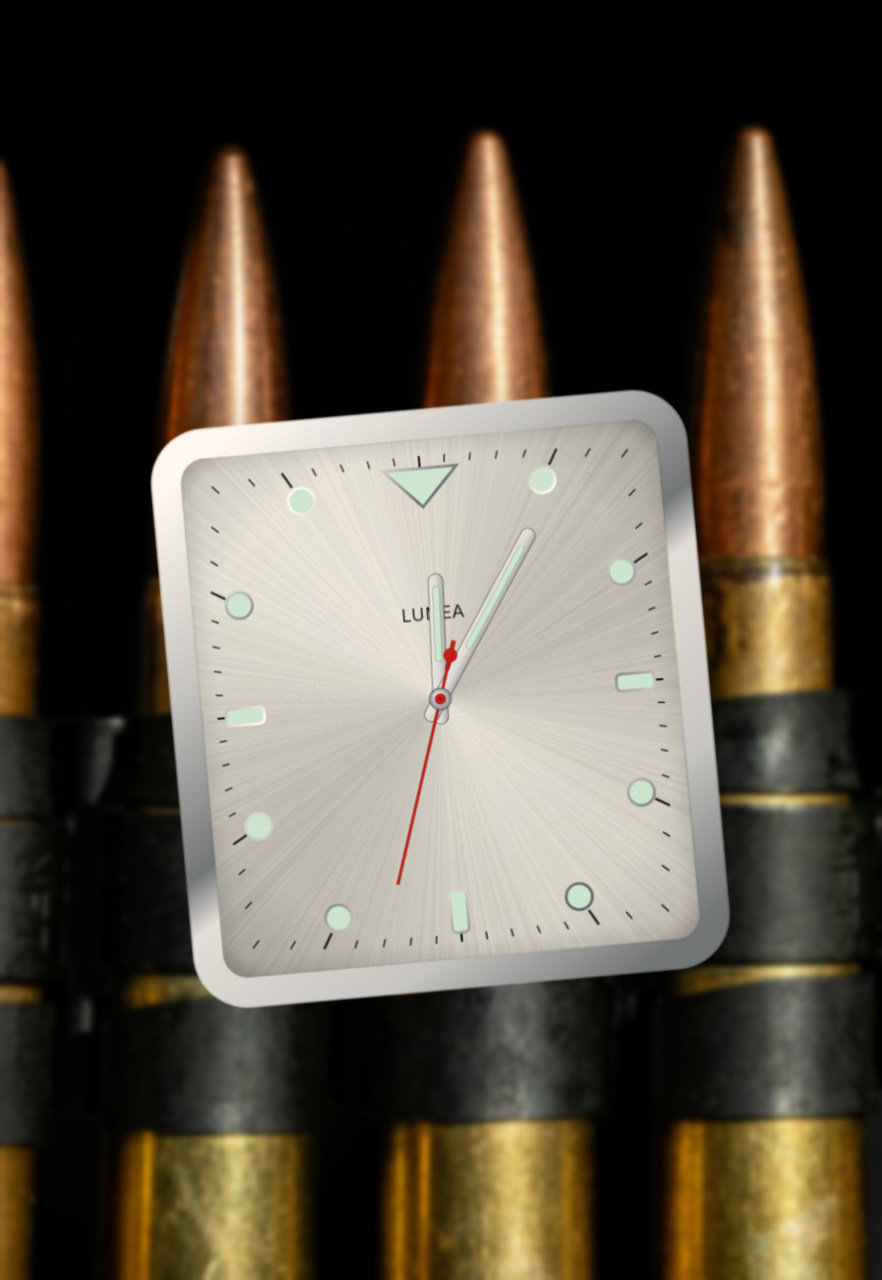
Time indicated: 12:05:33
